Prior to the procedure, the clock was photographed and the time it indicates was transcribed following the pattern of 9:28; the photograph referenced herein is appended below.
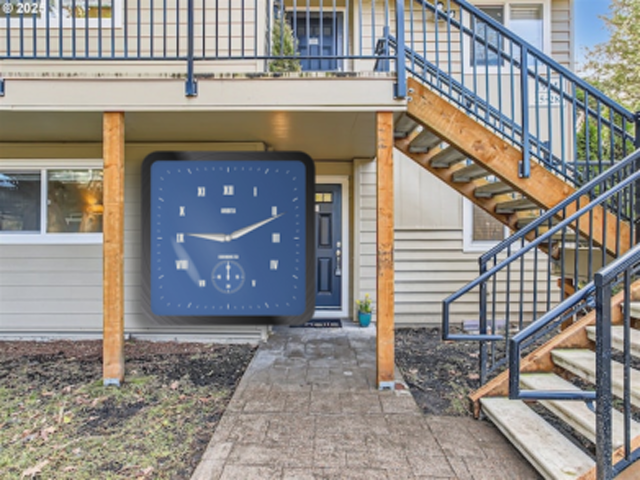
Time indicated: 9:11
